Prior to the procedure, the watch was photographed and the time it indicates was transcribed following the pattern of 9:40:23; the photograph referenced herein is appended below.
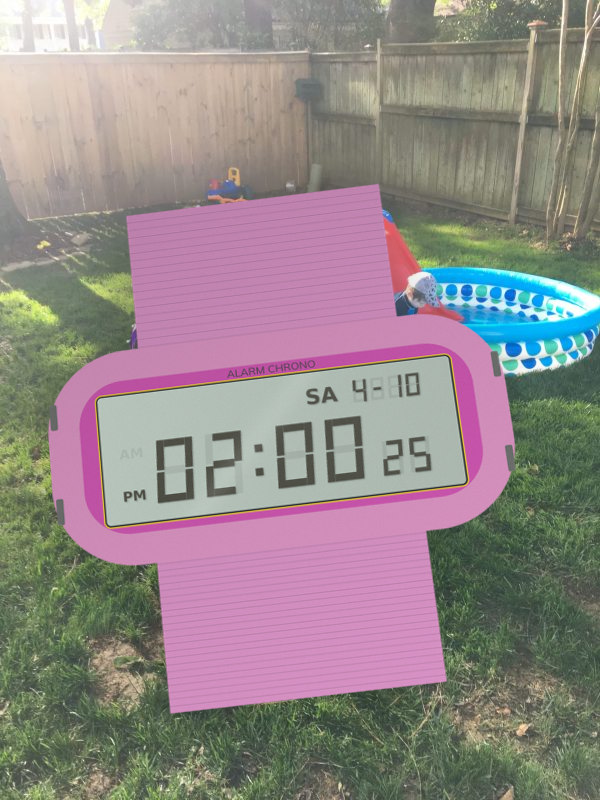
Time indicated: 2:00:25
